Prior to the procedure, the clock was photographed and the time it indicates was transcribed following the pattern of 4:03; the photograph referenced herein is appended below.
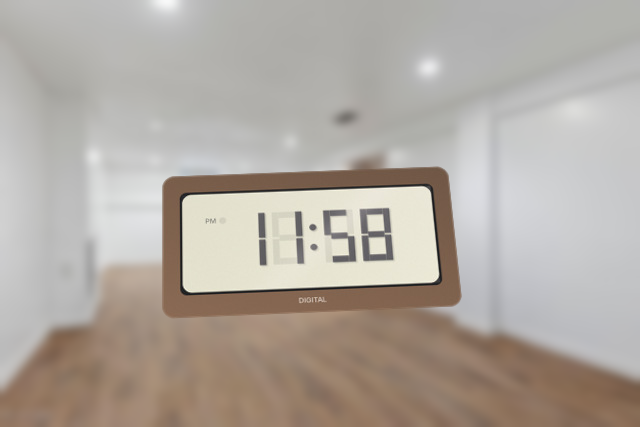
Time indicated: 11:58
